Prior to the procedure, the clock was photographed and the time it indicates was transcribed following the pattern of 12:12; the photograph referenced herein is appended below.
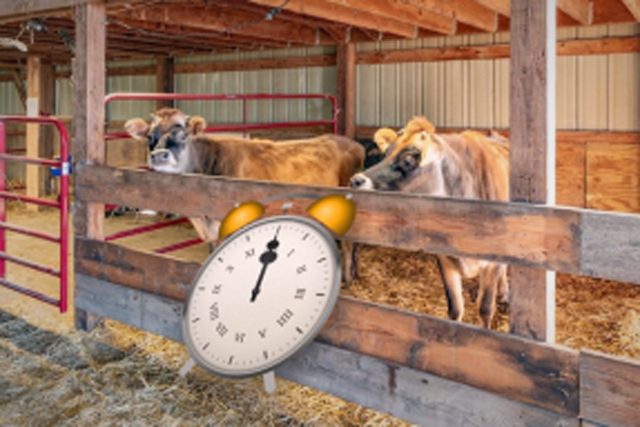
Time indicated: 12:00
